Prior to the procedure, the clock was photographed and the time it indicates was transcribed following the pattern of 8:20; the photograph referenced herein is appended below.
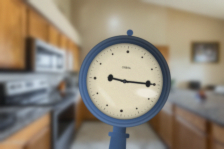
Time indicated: 9:15
